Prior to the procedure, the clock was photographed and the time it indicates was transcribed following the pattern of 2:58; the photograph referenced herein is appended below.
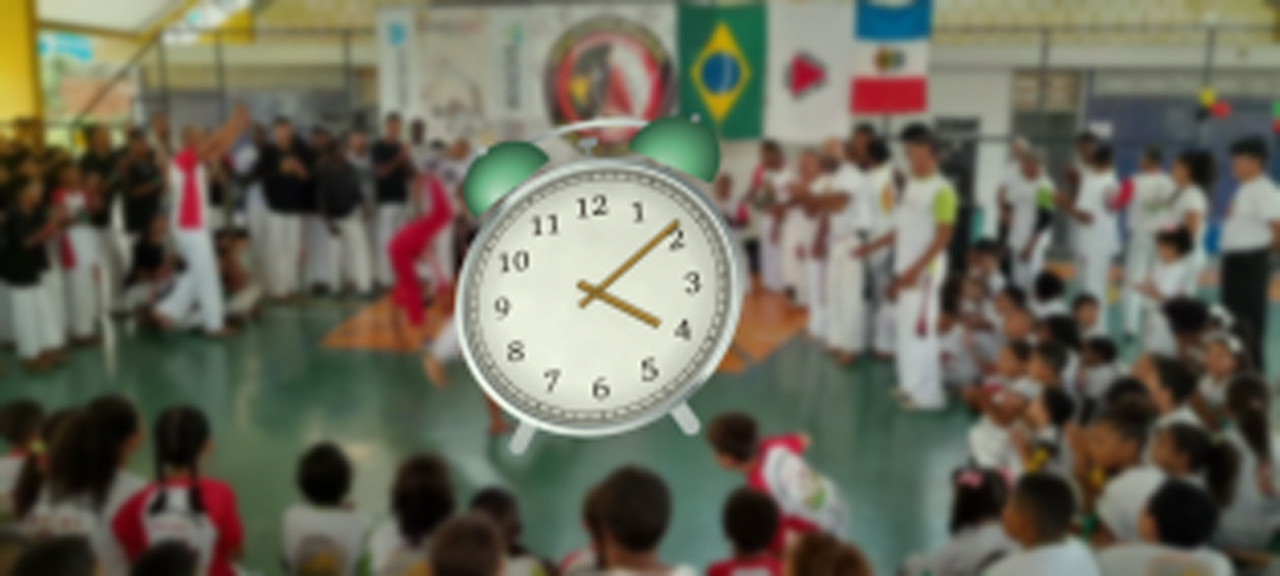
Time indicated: 4:09
